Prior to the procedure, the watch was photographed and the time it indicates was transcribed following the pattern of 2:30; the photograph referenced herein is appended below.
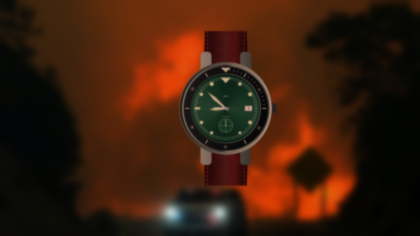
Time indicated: 8:52
